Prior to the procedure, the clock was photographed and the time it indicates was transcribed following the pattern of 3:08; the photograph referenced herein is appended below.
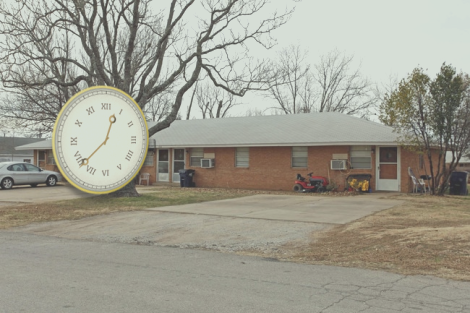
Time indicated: 12:38
